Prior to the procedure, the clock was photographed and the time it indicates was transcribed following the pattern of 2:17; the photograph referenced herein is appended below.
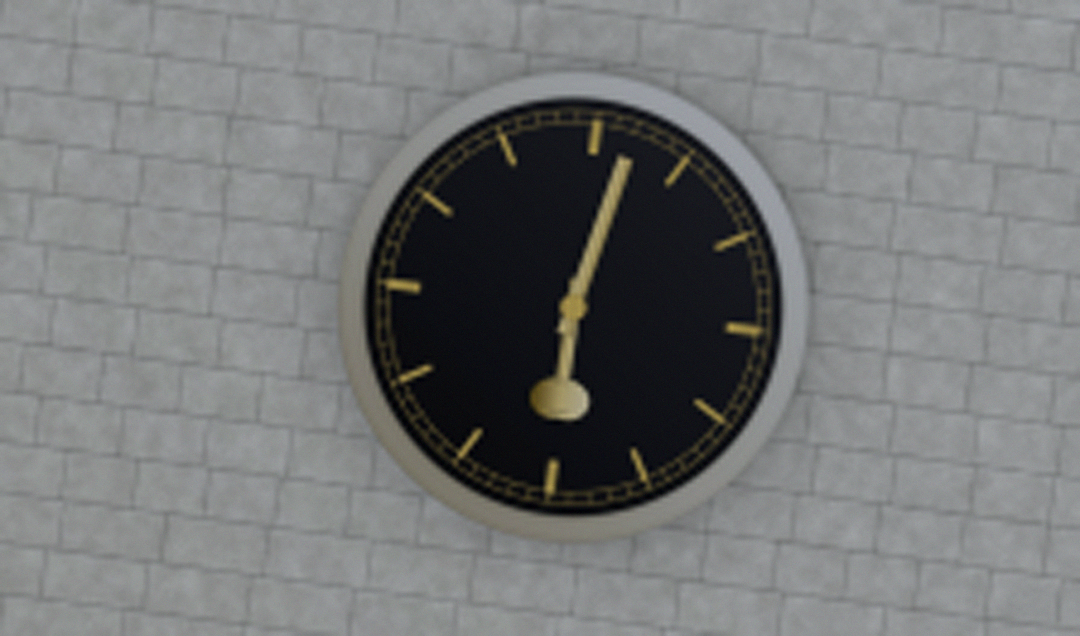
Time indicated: 6:02
